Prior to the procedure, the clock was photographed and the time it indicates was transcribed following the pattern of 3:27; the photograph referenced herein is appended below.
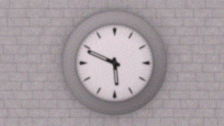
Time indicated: 5:49
